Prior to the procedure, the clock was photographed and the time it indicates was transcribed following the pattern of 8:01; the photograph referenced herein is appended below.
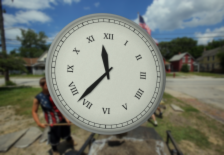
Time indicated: 11:37
